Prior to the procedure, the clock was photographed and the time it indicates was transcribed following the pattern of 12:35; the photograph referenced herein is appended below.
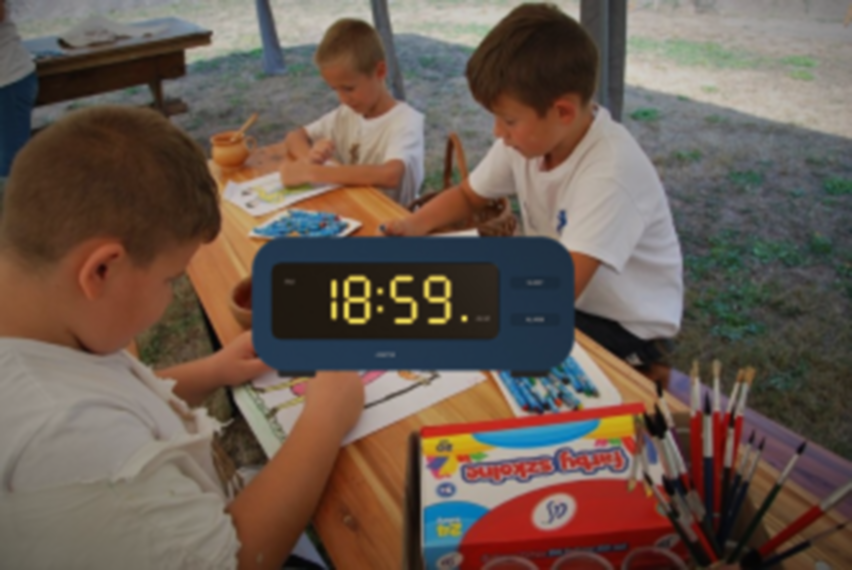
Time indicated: 18:59
